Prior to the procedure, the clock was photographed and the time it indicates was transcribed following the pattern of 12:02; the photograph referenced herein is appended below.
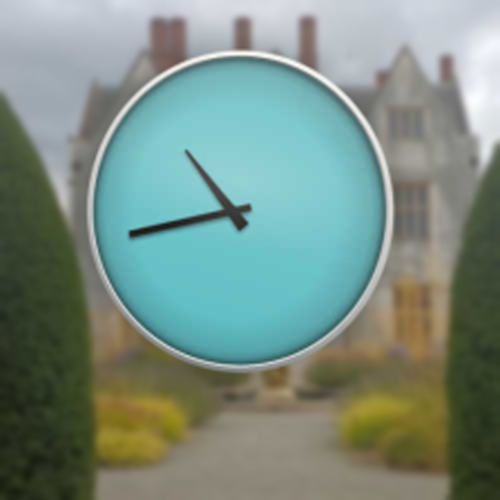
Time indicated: 10:43
